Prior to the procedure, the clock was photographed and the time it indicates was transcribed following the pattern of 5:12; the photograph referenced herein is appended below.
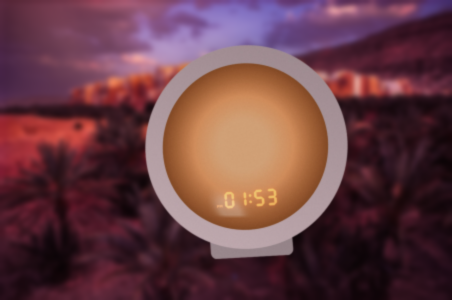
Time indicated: 1:53
